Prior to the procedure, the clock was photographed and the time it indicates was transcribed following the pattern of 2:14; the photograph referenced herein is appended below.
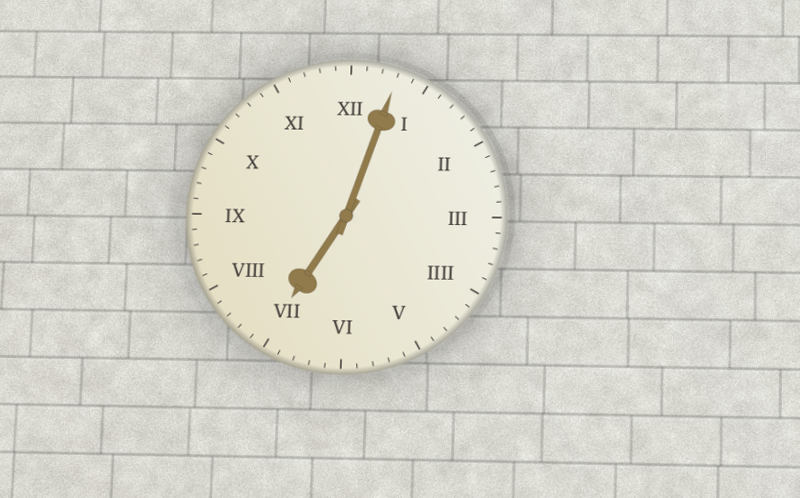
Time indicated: 7:03
